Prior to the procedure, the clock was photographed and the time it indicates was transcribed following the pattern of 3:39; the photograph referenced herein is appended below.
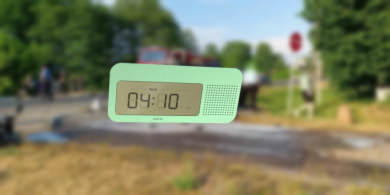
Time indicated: 4:10
